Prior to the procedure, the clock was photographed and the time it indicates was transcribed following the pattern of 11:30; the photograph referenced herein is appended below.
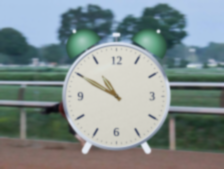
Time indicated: 10:50
